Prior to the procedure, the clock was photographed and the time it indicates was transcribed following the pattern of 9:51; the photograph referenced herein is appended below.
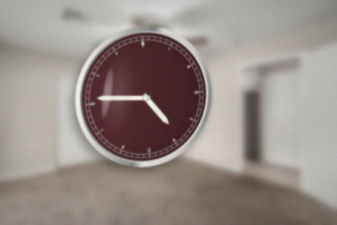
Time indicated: 4:46
